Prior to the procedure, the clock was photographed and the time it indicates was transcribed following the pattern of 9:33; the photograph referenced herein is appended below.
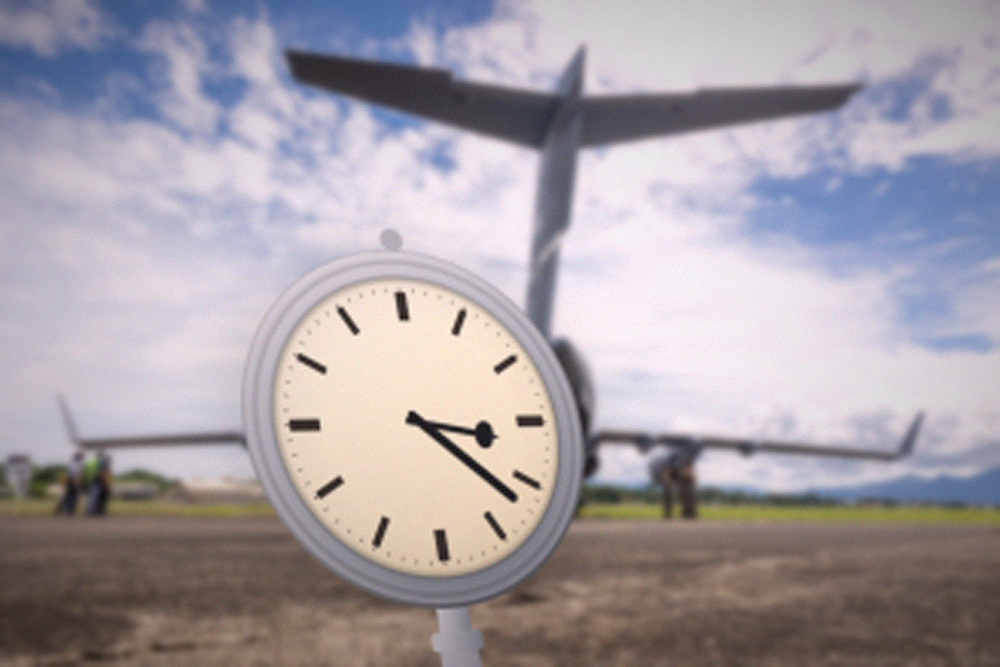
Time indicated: 3:22
